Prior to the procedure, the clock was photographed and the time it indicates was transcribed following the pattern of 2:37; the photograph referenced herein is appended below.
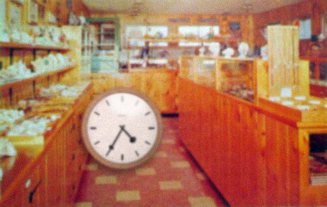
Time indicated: 4:35
